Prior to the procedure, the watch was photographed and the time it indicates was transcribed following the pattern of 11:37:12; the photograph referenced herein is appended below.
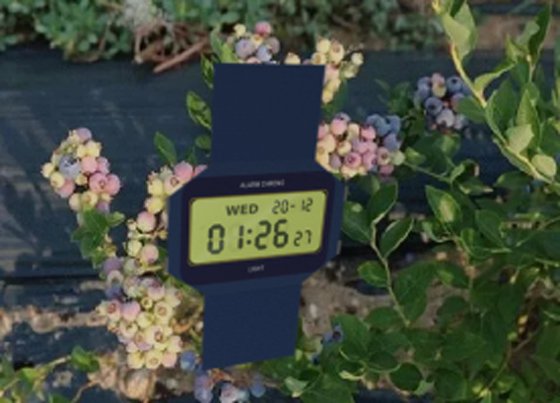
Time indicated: 1:26:27
